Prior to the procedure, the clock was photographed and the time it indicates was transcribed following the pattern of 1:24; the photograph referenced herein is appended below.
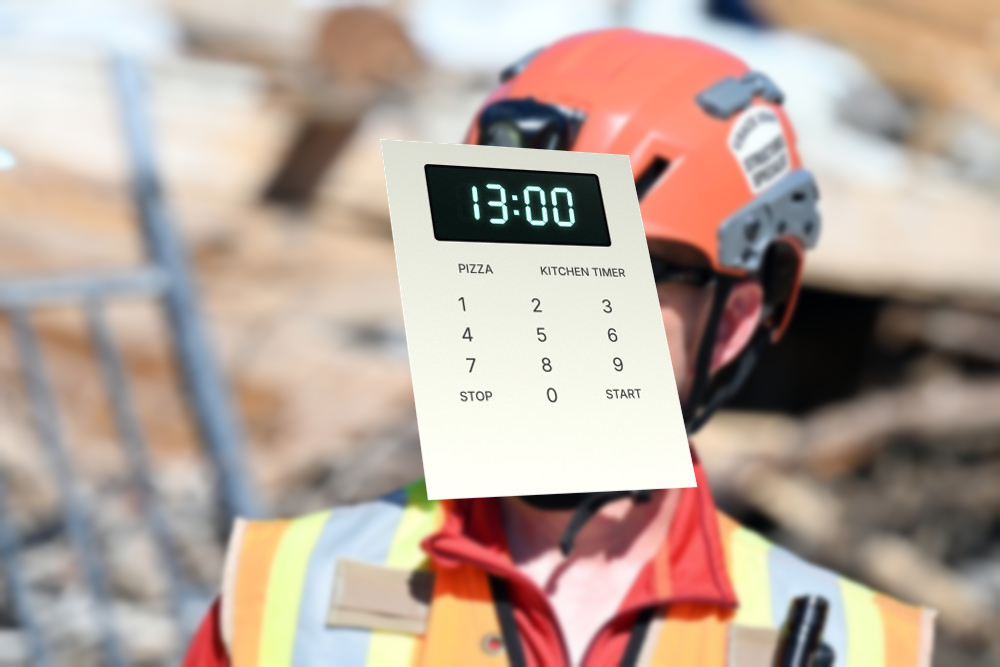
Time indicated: 13:00
